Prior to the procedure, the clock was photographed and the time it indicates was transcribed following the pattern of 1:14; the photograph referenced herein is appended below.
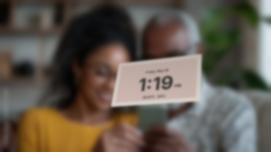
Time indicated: 1:19
